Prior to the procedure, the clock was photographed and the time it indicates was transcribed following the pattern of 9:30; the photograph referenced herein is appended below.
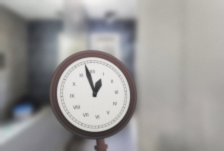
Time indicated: 12:58
